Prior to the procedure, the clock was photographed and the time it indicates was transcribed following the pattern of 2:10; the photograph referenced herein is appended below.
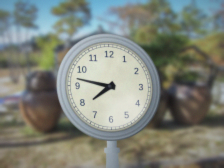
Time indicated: 7:47
